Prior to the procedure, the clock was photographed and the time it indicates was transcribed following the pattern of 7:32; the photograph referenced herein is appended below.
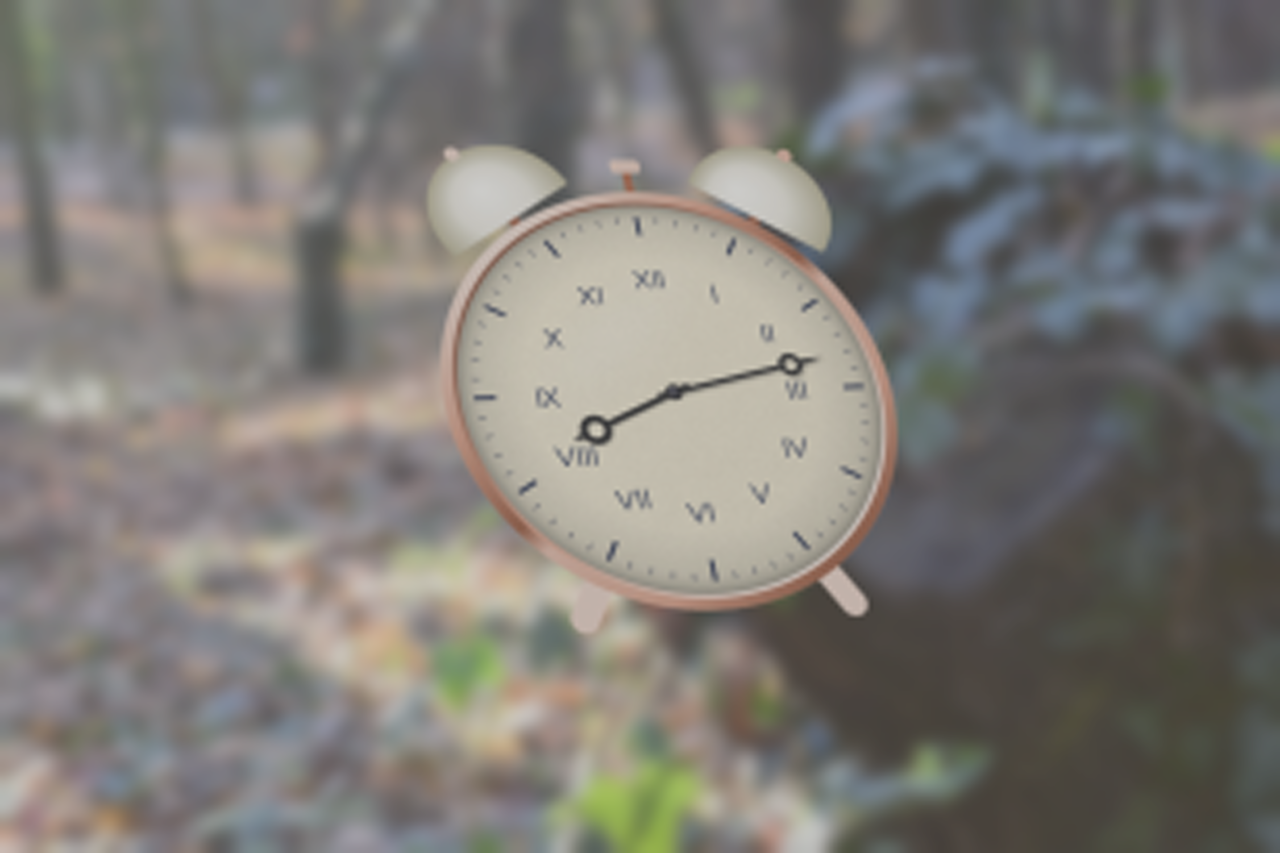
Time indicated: 8:13
